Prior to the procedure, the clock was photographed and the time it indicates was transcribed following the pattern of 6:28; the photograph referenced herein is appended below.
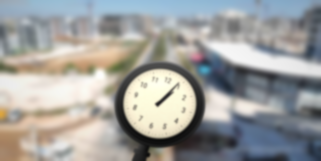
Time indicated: 1:04
